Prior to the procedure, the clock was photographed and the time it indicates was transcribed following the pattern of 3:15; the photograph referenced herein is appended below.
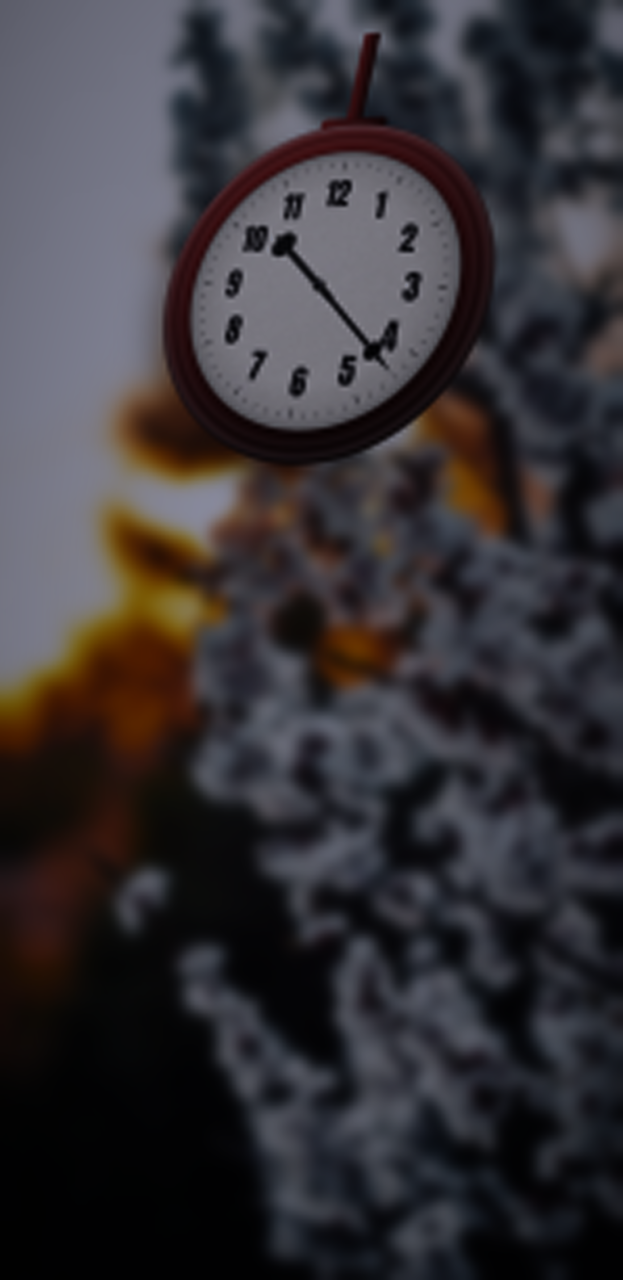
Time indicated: 10:22
